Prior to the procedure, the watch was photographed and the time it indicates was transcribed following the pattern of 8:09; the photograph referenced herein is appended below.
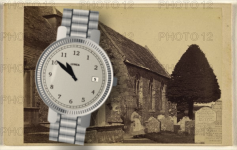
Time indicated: 10:51
